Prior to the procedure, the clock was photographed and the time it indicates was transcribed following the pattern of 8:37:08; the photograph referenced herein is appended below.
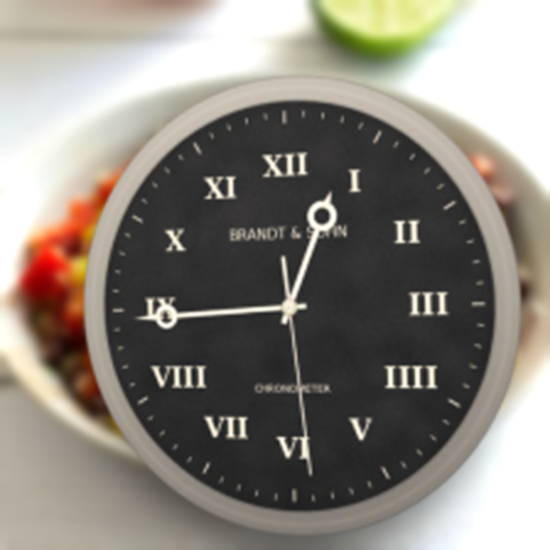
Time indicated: 12:44:29
